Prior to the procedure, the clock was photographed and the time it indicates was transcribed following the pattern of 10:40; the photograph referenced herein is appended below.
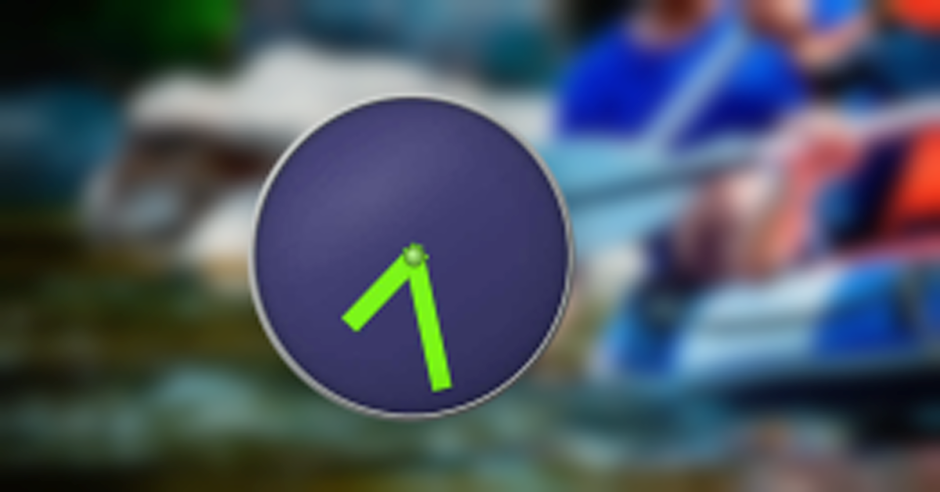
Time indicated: 7:28
